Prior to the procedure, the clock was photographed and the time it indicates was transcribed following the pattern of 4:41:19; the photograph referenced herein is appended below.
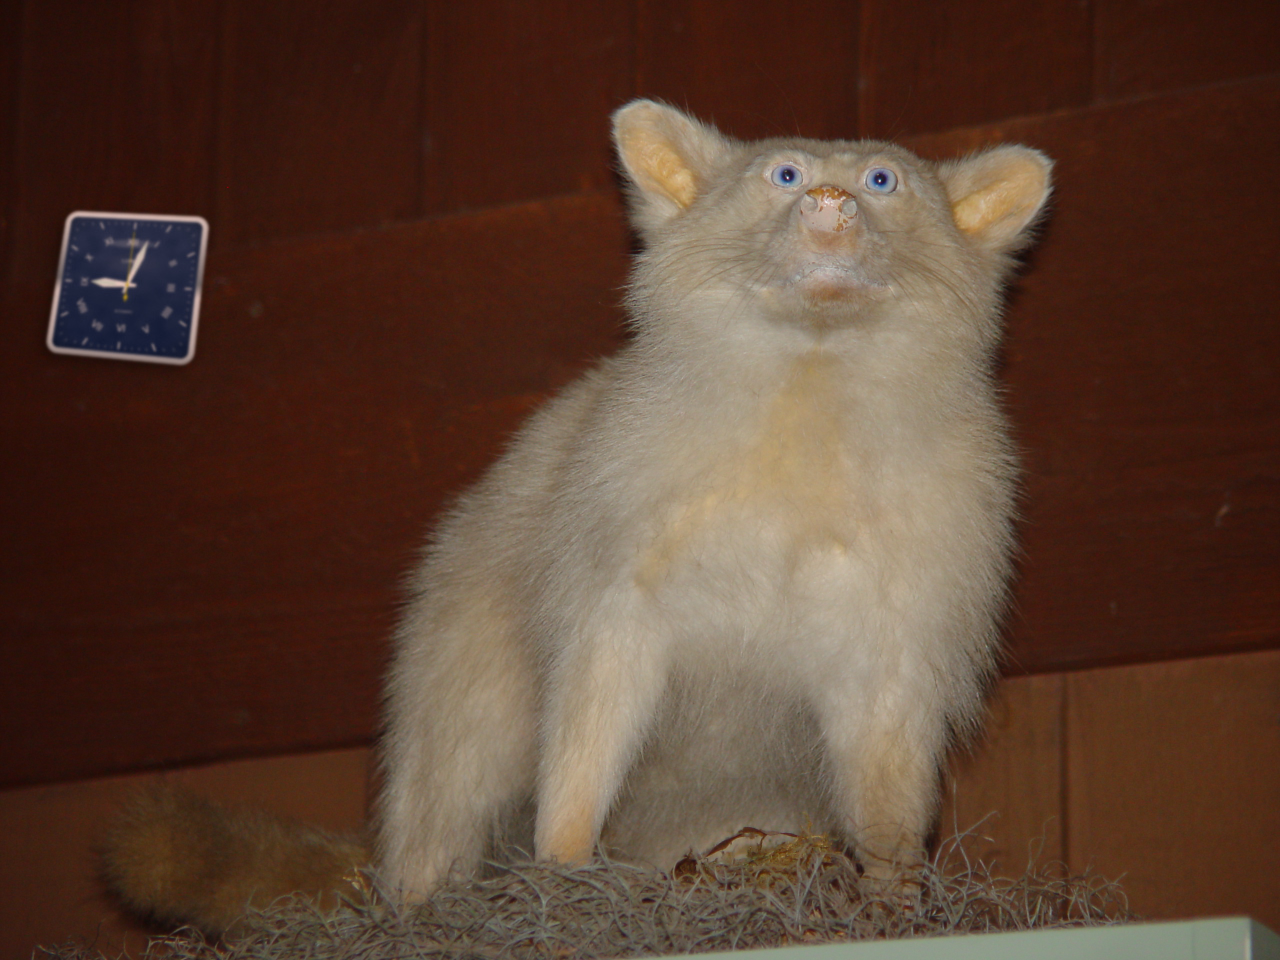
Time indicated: 9:03:00
